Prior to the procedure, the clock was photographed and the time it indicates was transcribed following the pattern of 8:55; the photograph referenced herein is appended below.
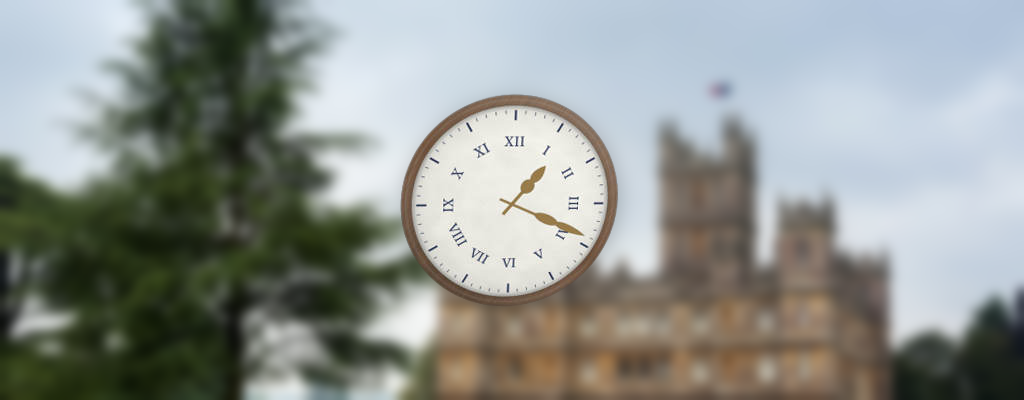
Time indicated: 1:19
